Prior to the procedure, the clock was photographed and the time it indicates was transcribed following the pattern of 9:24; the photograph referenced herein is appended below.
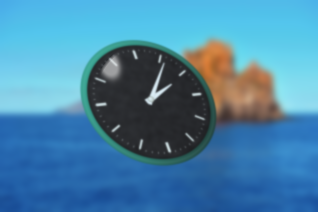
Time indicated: 2:06
